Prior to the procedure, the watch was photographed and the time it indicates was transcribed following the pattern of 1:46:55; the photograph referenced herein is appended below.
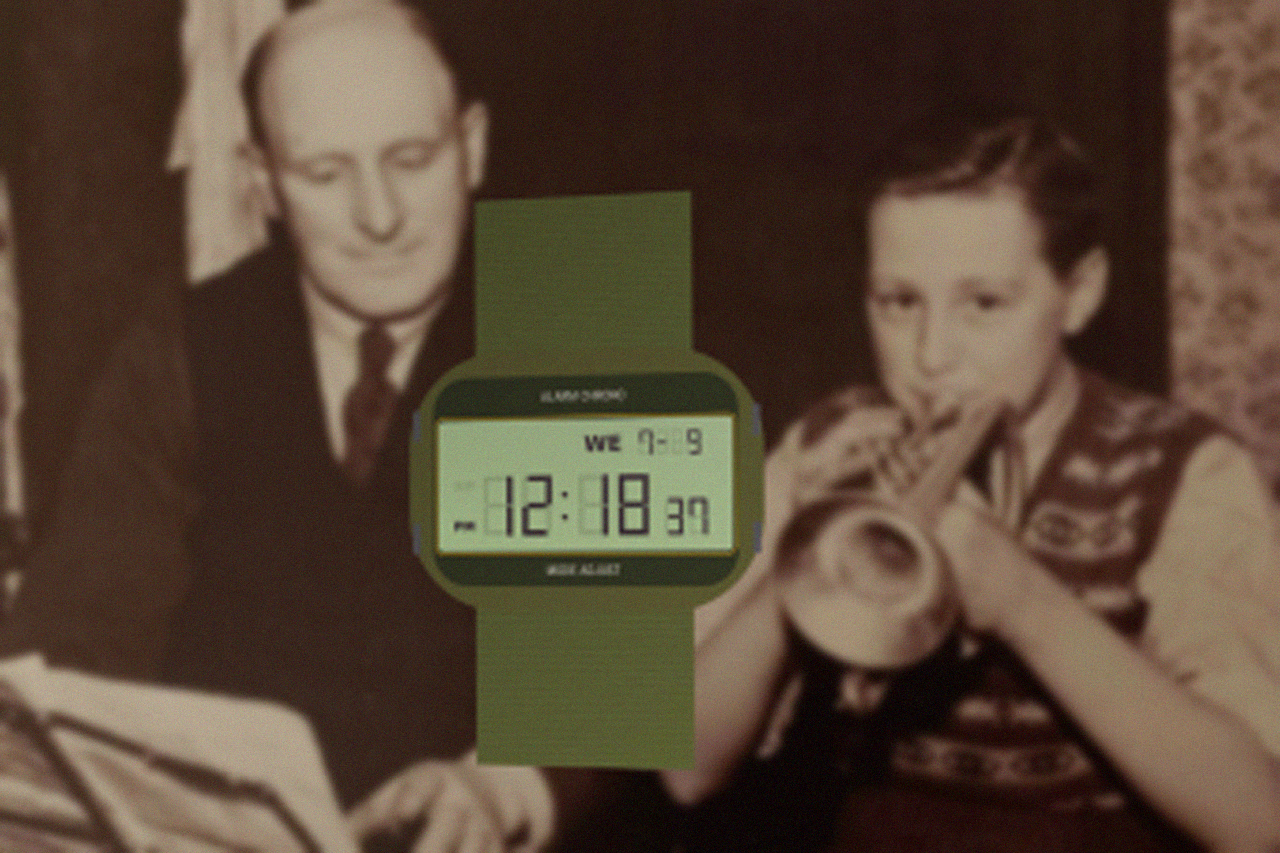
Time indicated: 12:18:37
